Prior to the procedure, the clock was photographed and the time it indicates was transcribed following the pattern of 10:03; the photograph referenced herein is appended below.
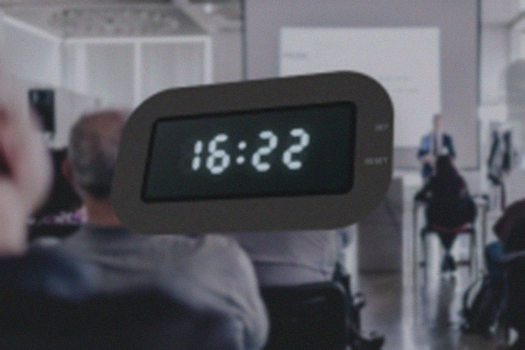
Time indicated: 16:22
